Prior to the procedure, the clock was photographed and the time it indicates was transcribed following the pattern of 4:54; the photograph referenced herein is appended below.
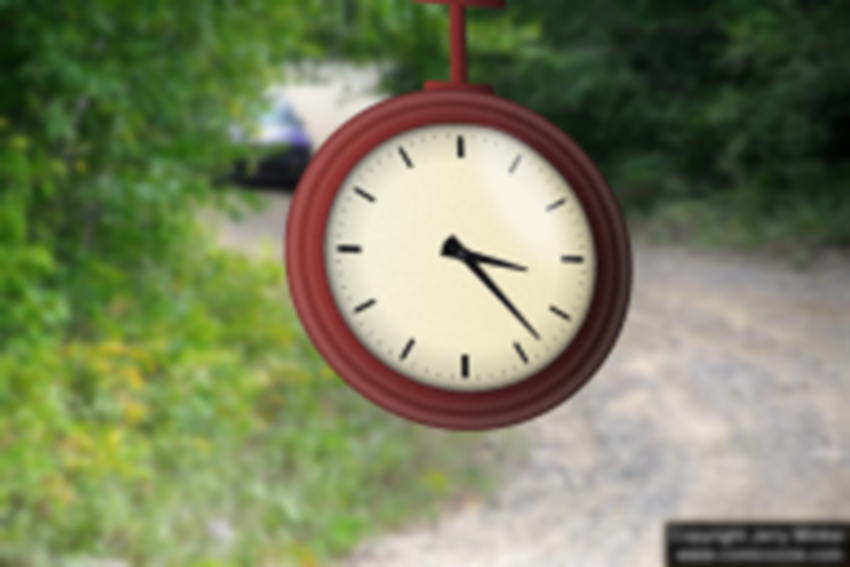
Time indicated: 3:23
